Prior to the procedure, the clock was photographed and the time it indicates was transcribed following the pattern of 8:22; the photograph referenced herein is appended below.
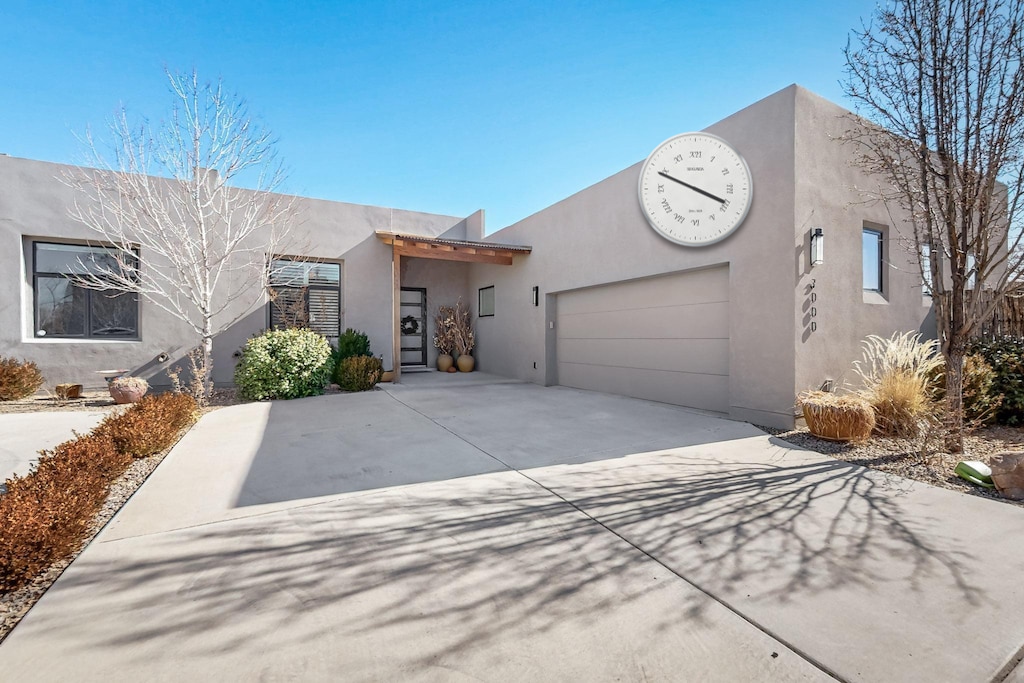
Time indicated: 3:49
